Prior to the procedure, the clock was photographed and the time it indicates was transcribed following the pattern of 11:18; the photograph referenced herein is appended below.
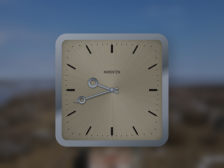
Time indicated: 9:42
